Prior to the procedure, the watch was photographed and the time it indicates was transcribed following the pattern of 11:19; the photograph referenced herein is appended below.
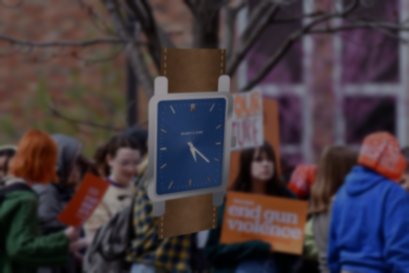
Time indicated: 5:22
